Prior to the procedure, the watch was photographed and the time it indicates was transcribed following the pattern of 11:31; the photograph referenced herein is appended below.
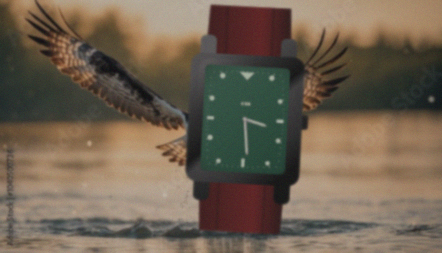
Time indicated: 3:29
